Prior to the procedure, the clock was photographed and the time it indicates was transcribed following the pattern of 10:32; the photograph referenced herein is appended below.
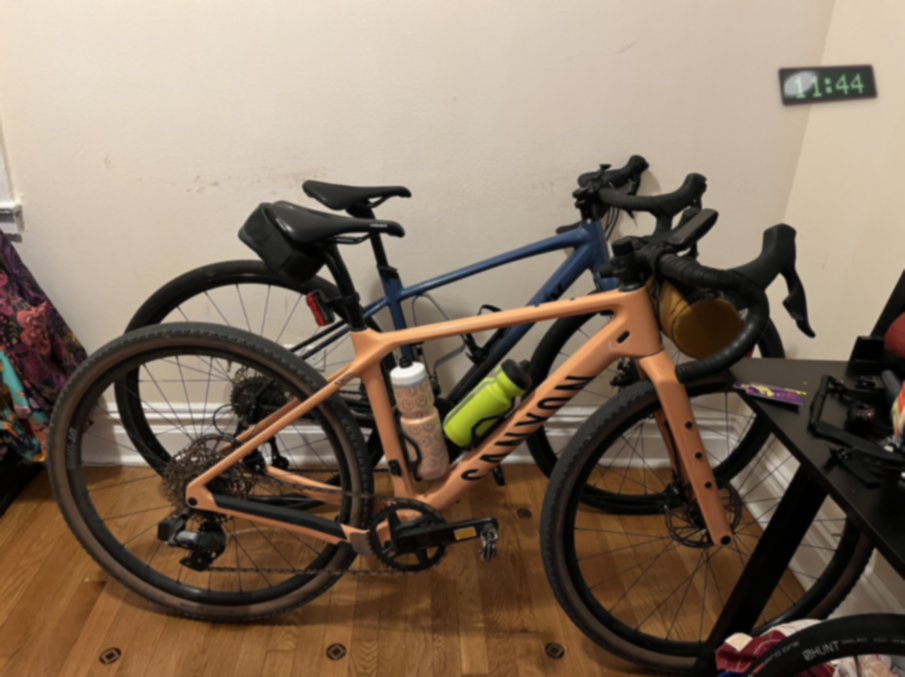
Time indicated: 11:44
